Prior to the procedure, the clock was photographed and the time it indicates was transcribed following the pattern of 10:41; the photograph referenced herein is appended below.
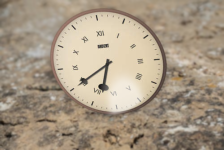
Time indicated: 6:40
